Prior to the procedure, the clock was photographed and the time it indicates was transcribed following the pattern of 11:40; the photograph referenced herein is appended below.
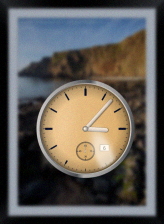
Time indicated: 3:07
